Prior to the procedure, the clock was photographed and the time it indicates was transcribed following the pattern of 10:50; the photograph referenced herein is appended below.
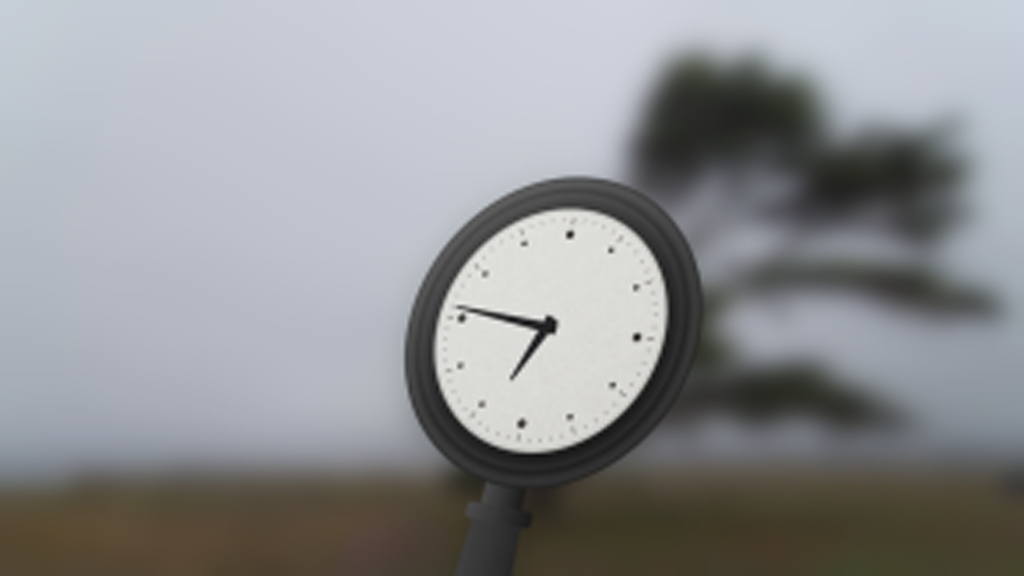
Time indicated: 6:46
